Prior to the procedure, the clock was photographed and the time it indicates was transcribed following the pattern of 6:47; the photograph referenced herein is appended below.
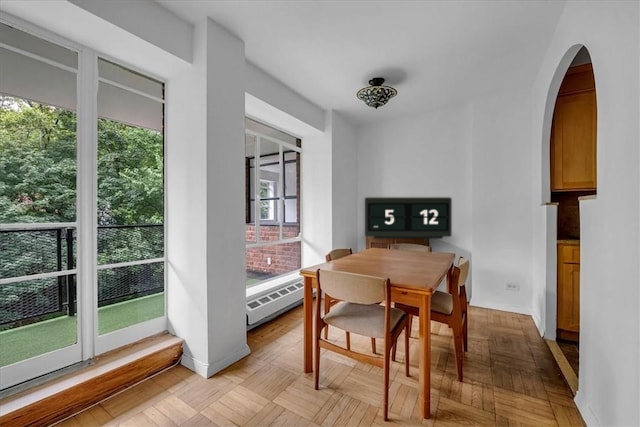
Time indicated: 5:12
